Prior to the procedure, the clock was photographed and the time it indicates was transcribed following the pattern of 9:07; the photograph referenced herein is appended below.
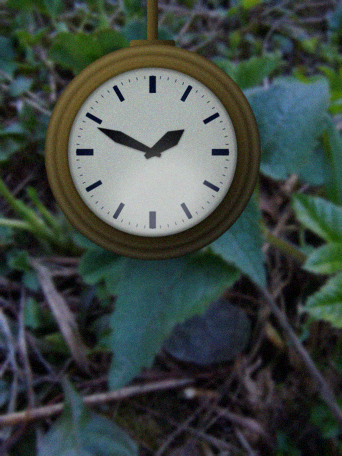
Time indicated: 1:49
